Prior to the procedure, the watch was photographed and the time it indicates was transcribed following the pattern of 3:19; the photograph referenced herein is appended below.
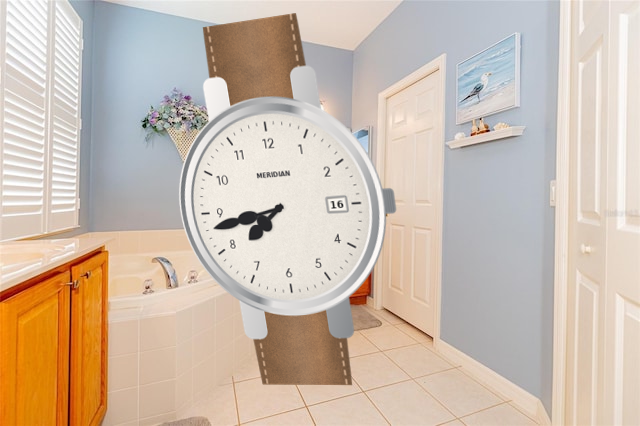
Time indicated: 7:43
